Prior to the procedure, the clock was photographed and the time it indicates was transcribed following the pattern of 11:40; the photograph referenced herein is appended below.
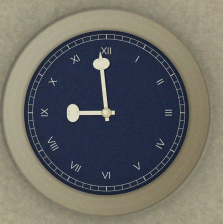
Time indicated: 8:59
